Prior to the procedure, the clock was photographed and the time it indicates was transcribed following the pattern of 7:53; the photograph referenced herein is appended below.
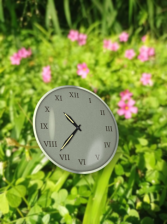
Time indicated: 10:37
